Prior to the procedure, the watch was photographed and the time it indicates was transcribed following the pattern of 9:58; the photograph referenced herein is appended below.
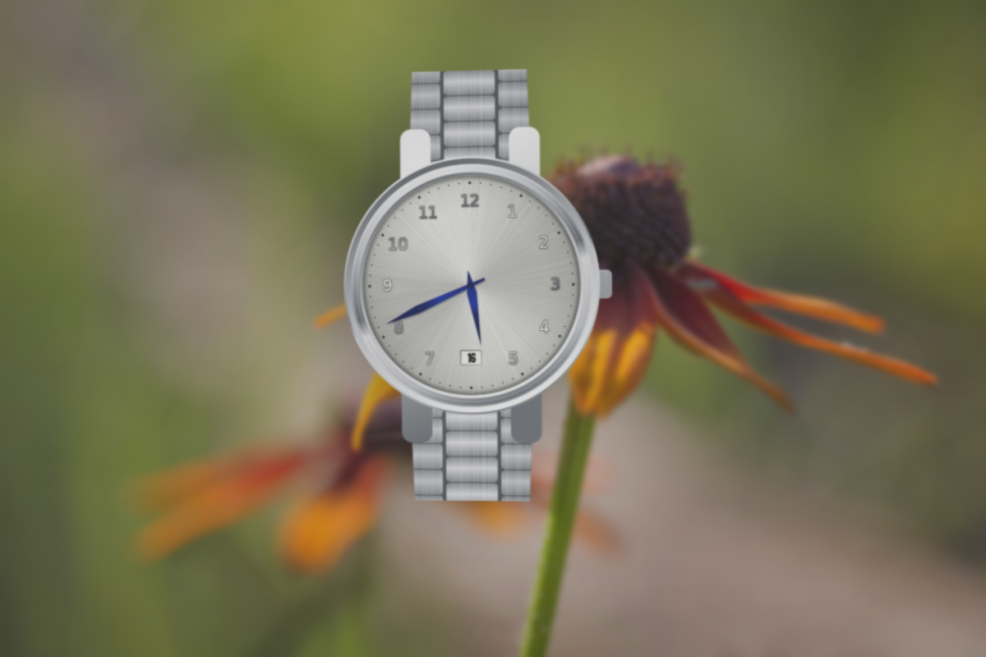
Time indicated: 5:41
